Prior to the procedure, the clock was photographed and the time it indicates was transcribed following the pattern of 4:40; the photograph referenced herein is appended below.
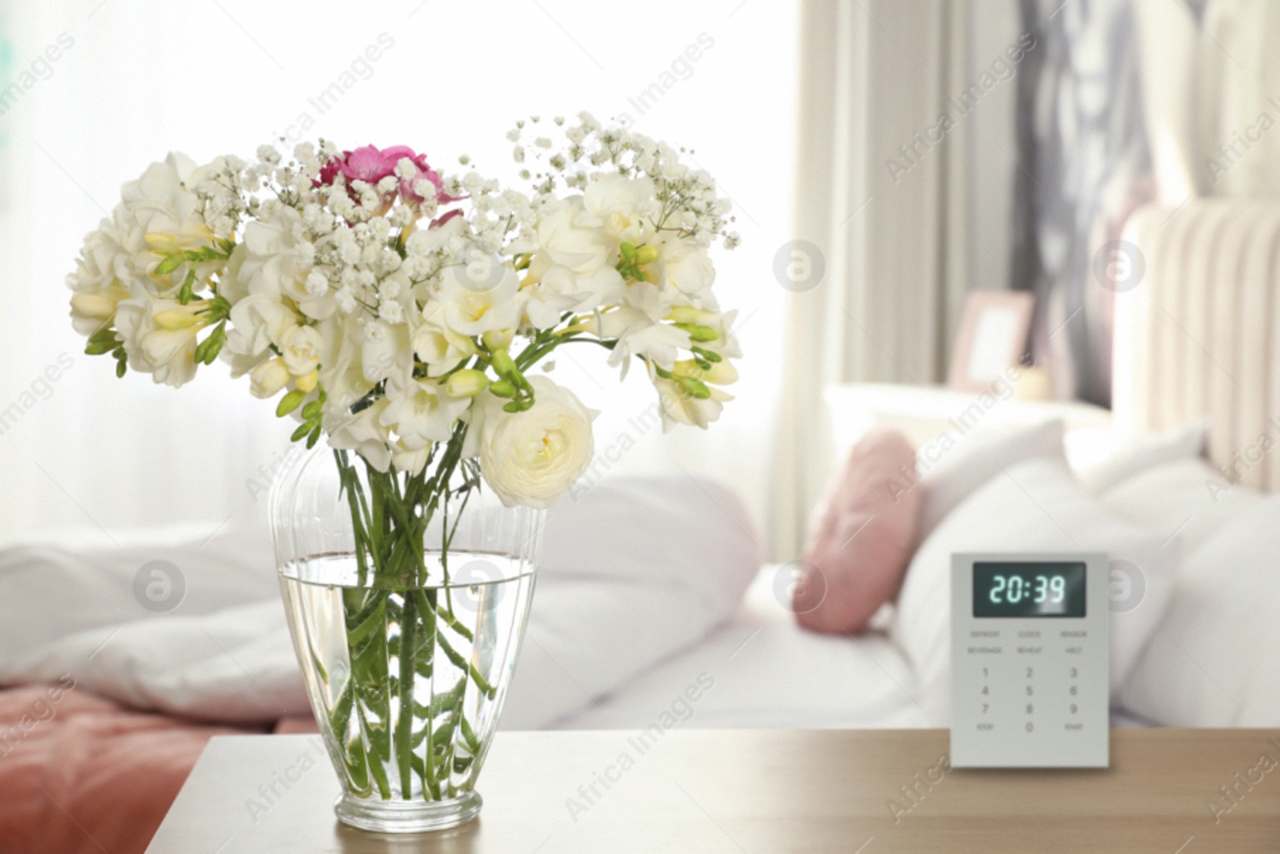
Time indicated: 20:39
